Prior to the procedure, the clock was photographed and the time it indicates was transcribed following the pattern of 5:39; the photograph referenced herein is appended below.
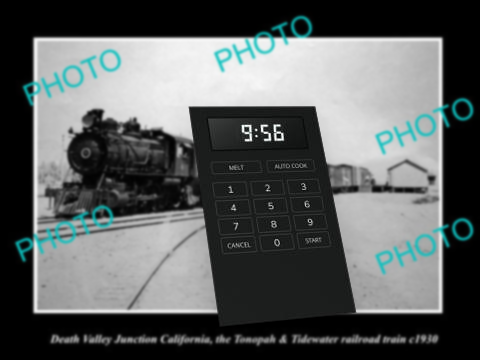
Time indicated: 9:56
